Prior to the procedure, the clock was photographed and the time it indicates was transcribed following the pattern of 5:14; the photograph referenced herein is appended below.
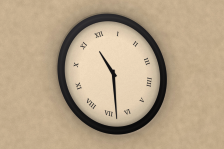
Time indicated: 11:33
